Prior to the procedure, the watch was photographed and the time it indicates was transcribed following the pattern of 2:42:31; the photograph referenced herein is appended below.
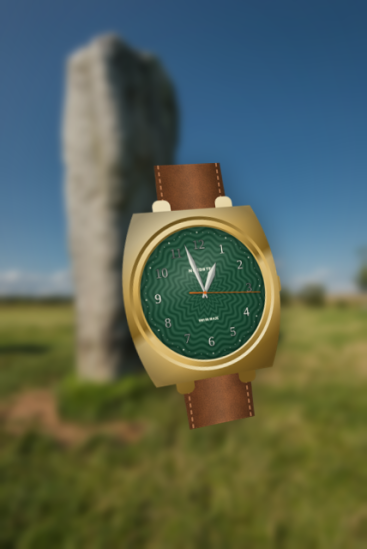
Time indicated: 12:57:16
